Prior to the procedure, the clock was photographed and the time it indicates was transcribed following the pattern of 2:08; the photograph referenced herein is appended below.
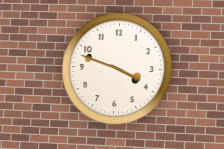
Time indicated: 3:48
